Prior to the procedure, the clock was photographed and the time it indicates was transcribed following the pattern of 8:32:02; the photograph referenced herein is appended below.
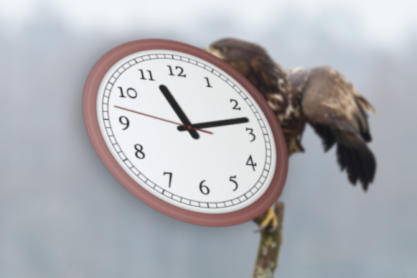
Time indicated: 11:12:47
